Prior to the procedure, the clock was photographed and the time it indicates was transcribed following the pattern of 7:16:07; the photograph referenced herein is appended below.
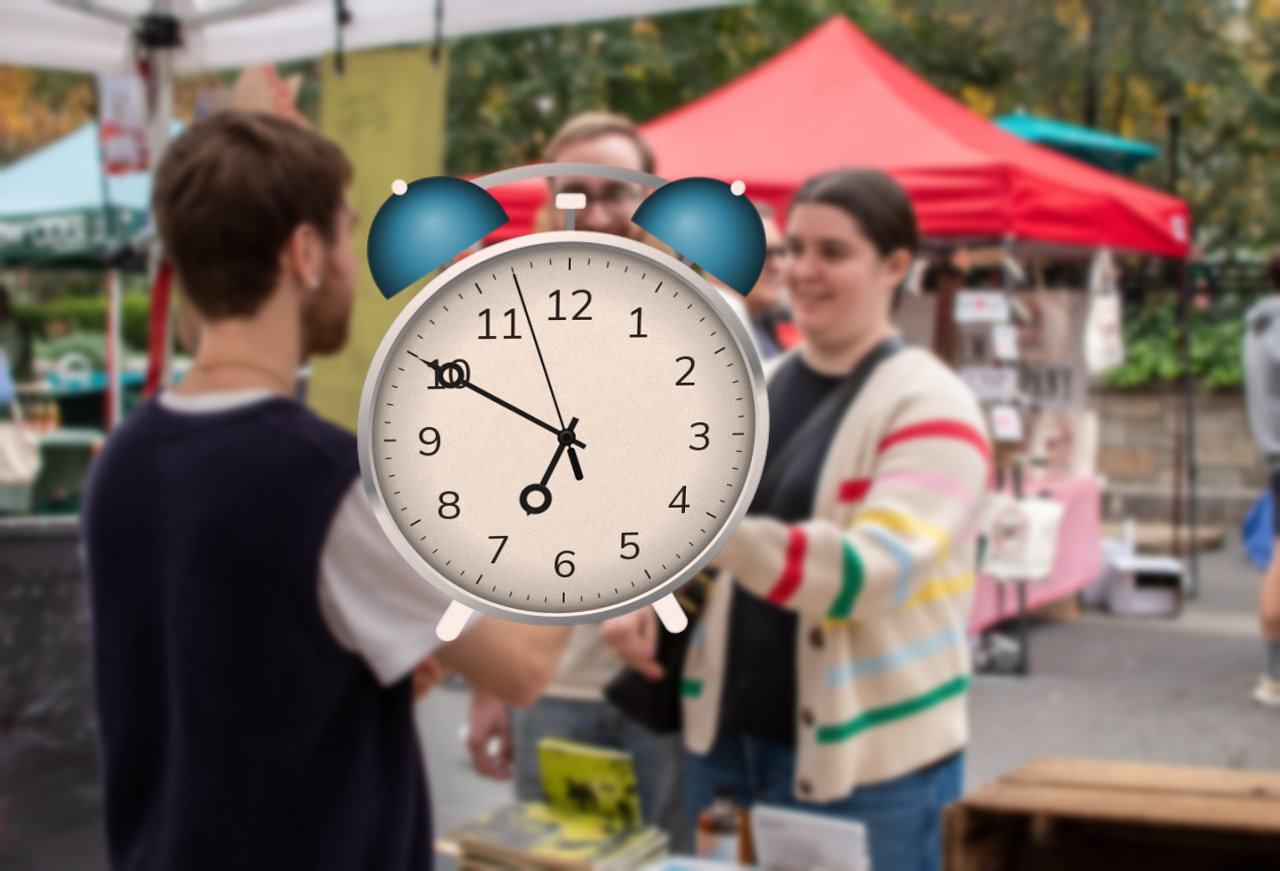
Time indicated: 6:49:57
